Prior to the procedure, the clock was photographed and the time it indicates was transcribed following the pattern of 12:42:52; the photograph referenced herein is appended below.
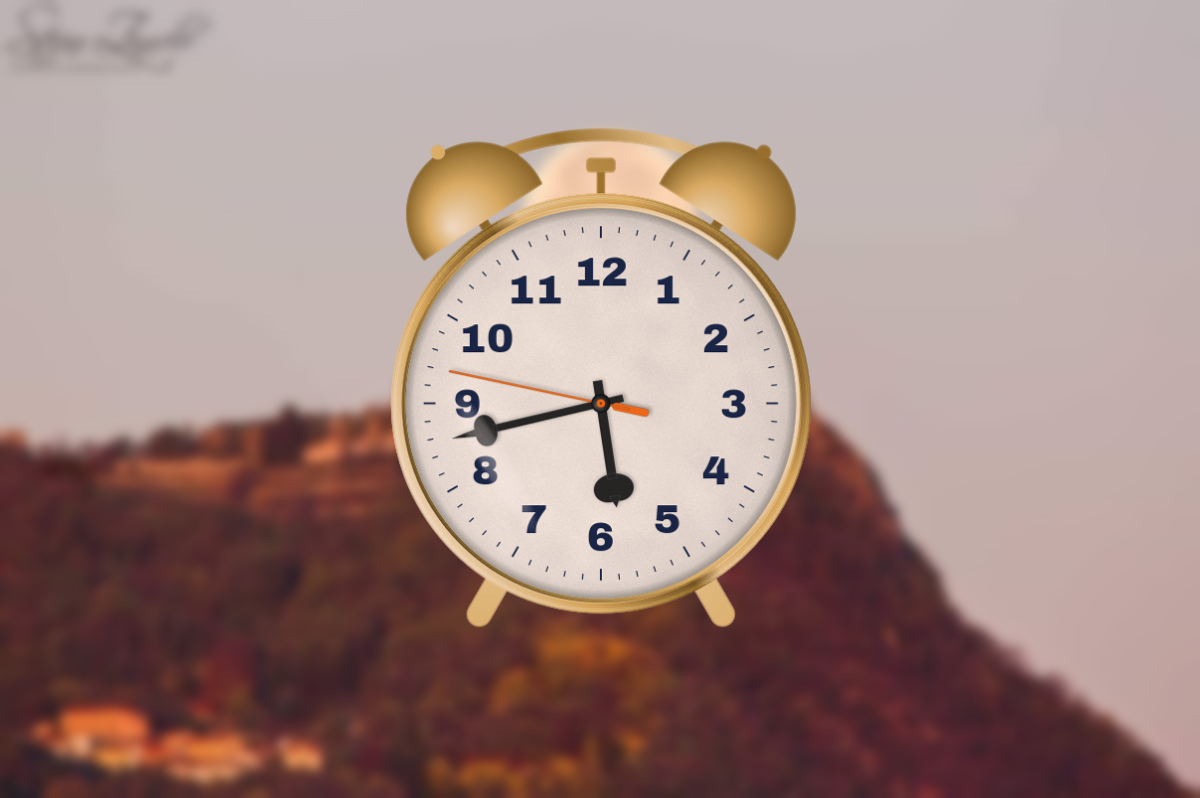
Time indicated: 5:42:47
